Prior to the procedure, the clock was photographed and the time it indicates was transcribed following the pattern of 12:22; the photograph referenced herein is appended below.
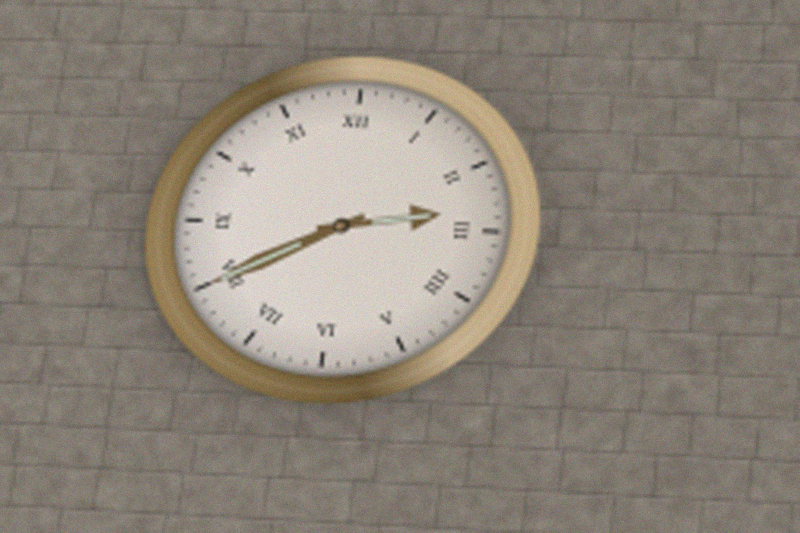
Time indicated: 2:40
